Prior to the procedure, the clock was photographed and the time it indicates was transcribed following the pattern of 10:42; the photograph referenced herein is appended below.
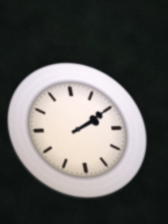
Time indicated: 2:10
